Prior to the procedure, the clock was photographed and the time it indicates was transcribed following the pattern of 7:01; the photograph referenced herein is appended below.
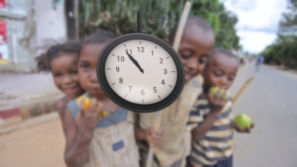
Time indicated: 10:54
